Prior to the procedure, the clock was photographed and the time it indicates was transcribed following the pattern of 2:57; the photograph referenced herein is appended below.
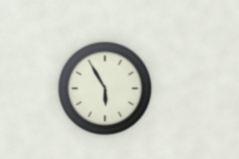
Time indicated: 5:55
